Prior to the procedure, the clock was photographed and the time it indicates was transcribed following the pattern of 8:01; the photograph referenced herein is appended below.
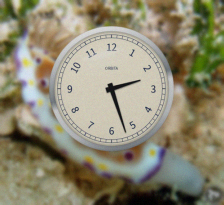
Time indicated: 2:27
